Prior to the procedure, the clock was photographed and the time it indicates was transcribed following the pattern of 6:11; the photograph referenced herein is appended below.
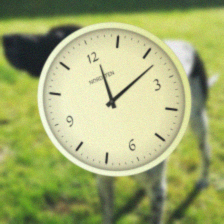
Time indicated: 12:12
